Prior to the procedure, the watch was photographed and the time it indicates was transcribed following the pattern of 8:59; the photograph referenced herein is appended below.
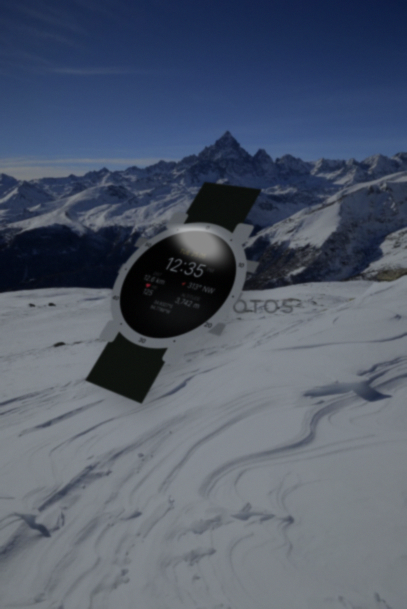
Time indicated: 12:35
